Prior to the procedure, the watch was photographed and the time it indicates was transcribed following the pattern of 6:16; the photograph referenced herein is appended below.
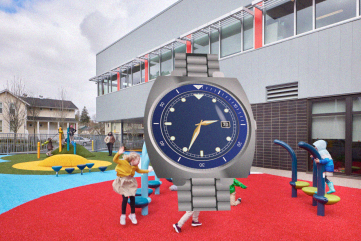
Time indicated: 2:34
